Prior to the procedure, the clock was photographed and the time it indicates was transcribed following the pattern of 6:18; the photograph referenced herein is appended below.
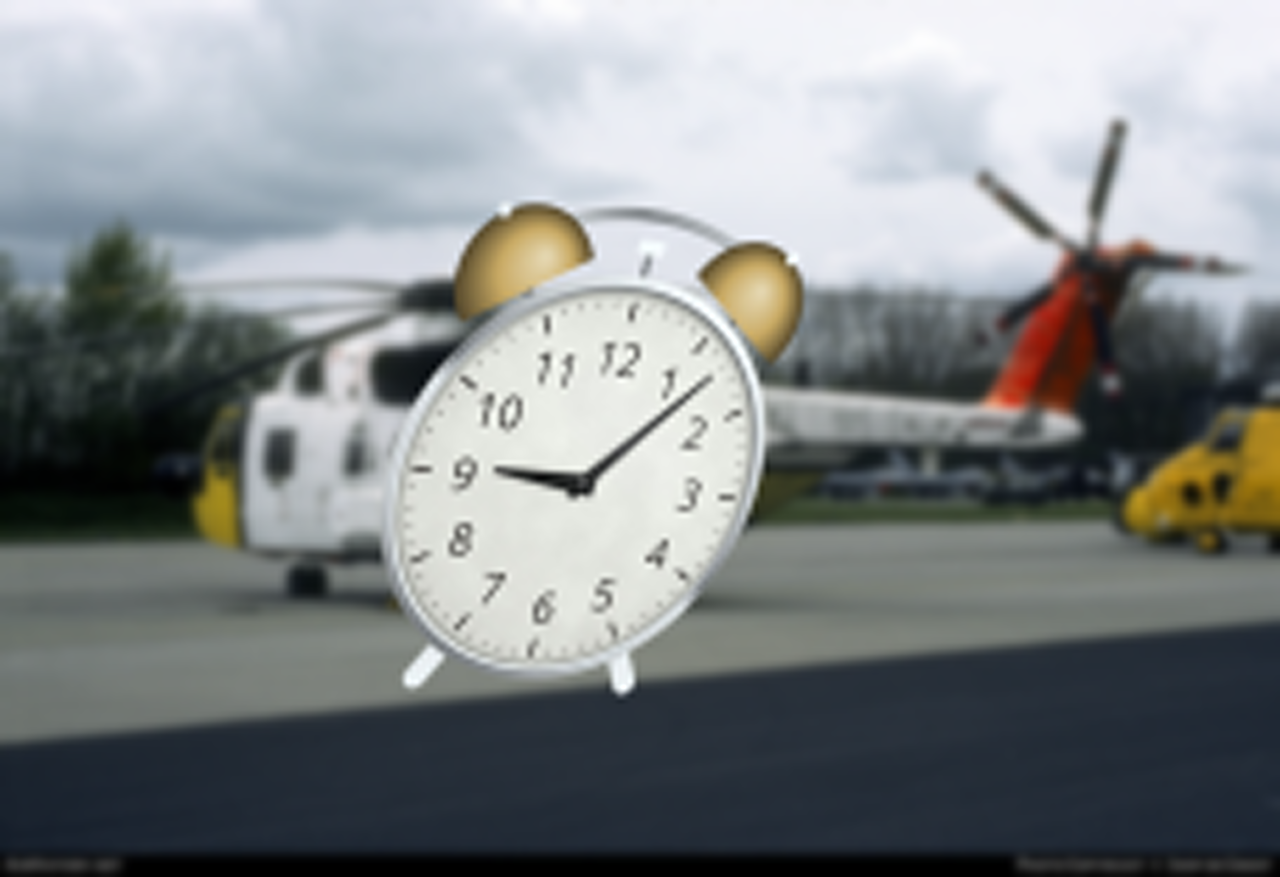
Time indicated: 9:07
